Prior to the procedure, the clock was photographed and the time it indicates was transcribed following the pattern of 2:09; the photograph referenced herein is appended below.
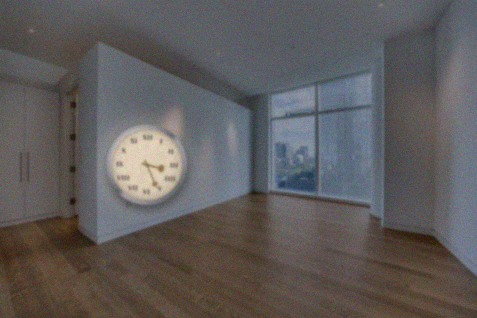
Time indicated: 3:26
